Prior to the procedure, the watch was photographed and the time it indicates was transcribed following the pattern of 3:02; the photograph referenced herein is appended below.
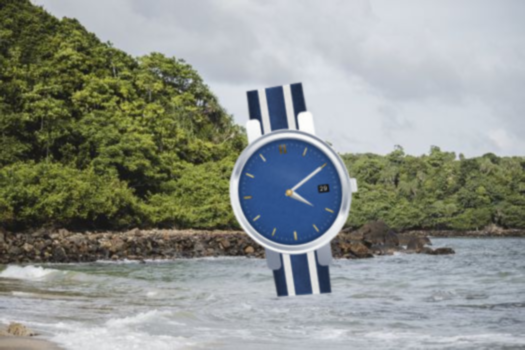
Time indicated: 4:10
